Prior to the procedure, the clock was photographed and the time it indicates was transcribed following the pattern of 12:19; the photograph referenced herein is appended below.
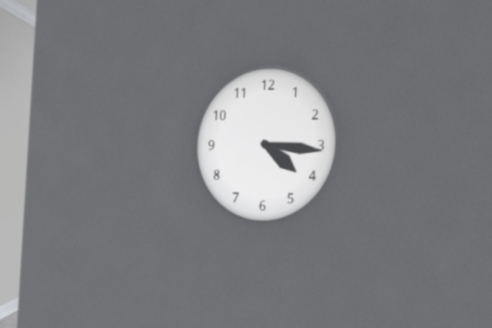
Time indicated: 4:16
